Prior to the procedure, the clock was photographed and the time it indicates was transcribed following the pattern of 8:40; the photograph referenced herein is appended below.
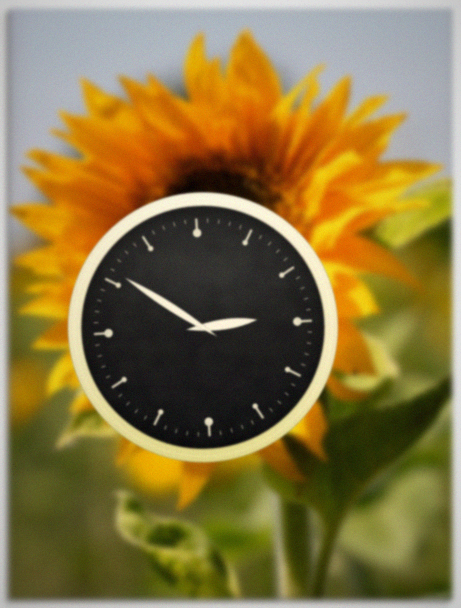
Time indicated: 2:51
